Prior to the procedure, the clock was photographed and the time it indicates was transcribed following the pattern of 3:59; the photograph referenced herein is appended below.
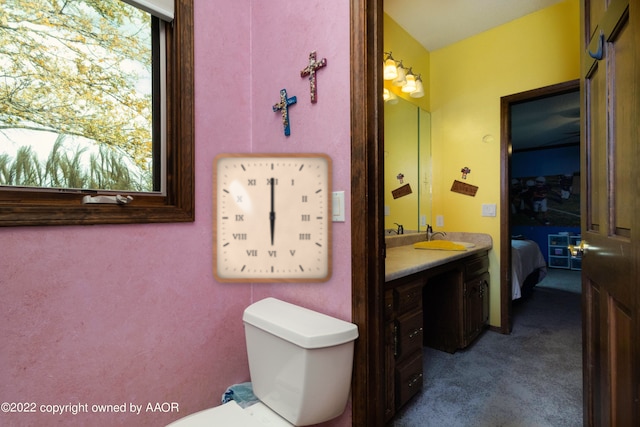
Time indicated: 6:00
